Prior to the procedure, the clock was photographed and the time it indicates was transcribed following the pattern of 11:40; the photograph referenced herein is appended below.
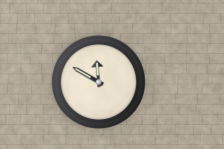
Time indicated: 11:50
